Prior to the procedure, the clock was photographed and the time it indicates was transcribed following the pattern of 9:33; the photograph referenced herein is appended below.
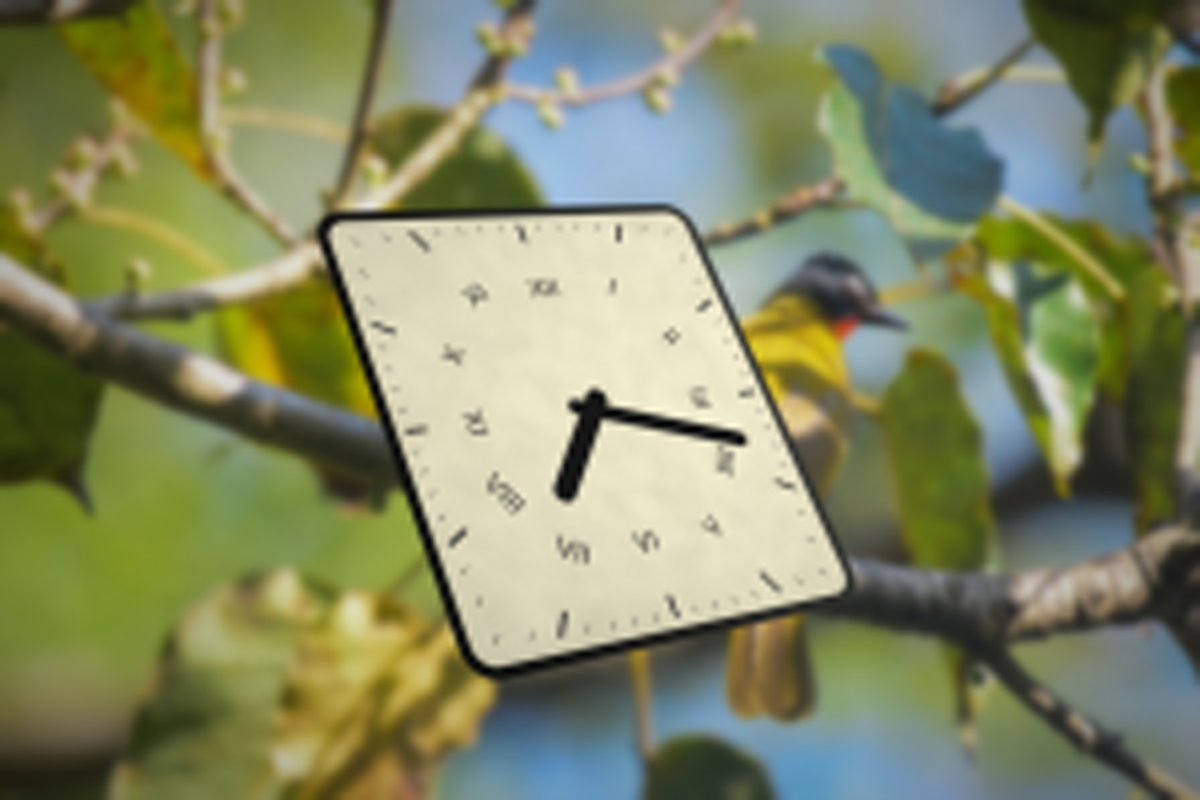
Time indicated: 7:18
